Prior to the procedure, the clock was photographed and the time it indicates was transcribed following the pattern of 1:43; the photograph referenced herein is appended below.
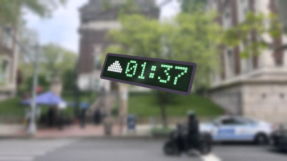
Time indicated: 1:37
